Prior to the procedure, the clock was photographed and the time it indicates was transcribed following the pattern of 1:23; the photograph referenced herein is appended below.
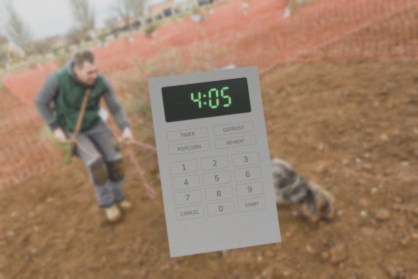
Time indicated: 4:05
